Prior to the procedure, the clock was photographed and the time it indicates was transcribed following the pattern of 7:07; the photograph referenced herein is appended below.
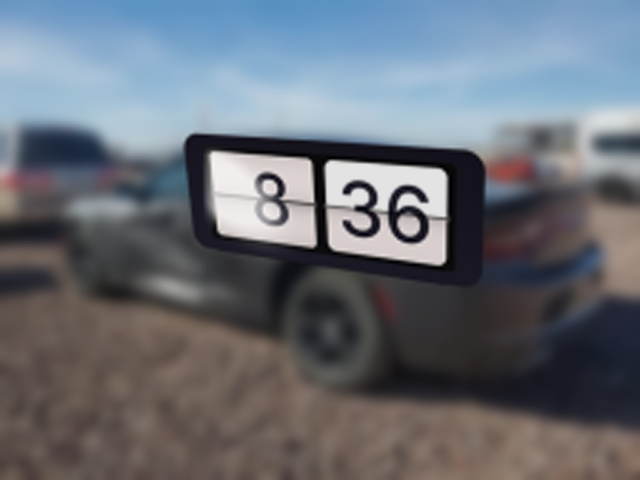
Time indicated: 8:36
